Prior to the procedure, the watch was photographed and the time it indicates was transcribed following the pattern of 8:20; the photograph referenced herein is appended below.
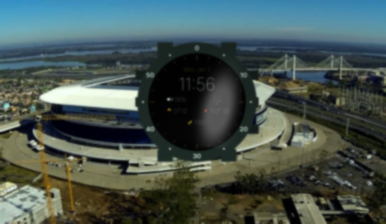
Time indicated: 11:56
